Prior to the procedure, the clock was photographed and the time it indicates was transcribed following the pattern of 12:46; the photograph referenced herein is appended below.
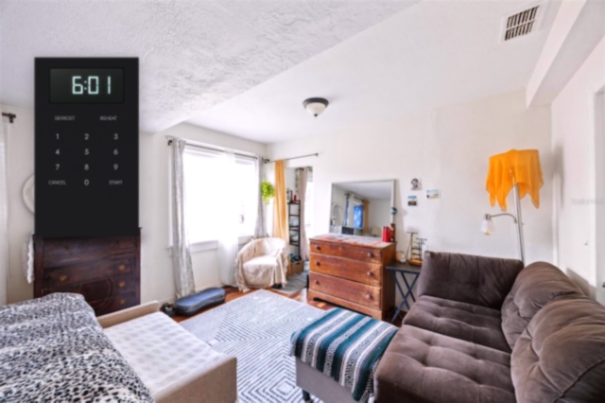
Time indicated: 6:01
